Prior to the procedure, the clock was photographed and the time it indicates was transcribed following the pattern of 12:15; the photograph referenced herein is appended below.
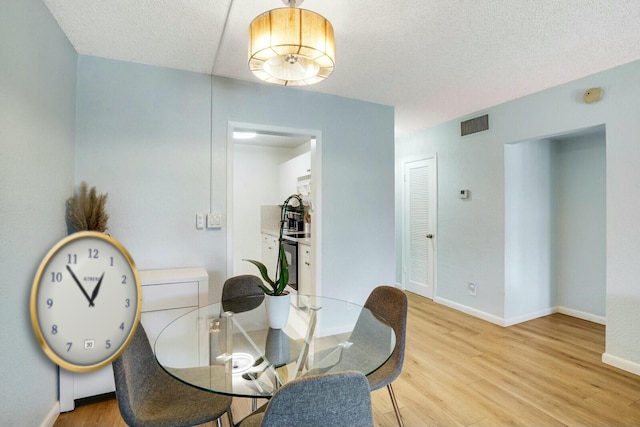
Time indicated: 12:53
